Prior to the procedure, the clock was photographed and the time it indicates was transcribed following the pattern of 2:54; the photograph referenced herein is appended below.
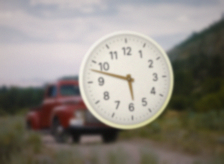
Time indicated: 5:48
